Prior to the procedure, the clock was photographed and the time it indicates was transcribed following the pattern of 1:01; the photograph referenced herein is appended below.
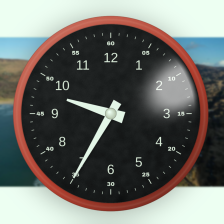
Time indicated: 9:35
